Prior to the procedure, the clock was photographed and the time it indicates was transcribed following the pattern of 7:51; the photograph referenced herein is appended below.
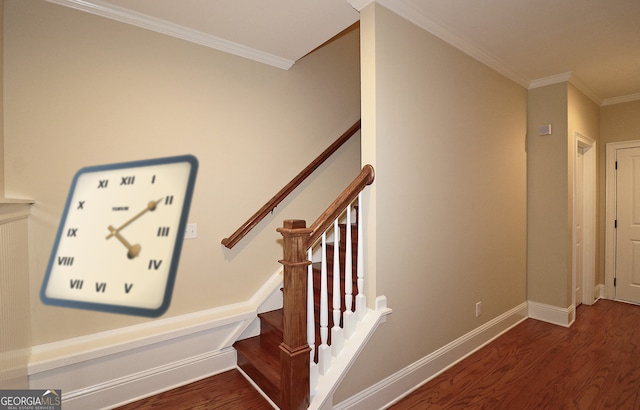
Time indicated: 4:09
